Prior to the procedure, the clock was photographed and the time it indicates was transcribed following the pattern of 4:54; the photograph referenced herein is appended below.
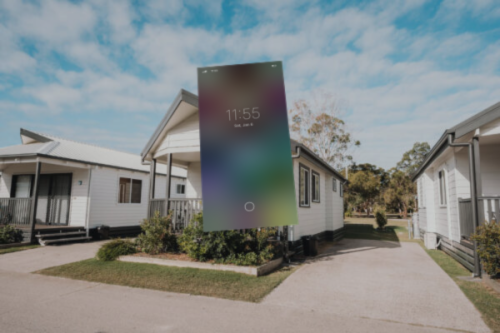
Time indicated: 11:55
